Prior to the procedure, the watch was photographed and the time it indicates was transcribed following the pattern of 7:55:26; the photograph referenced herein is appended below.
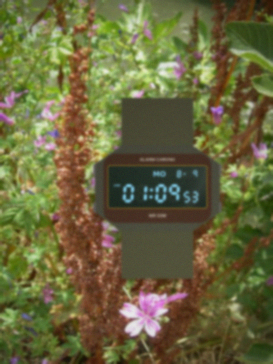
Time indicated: 1:09:53
